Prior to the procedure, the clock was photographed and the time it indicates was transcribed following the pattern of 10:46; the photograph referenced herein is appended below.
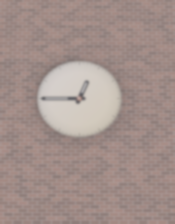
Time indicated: 12:45
